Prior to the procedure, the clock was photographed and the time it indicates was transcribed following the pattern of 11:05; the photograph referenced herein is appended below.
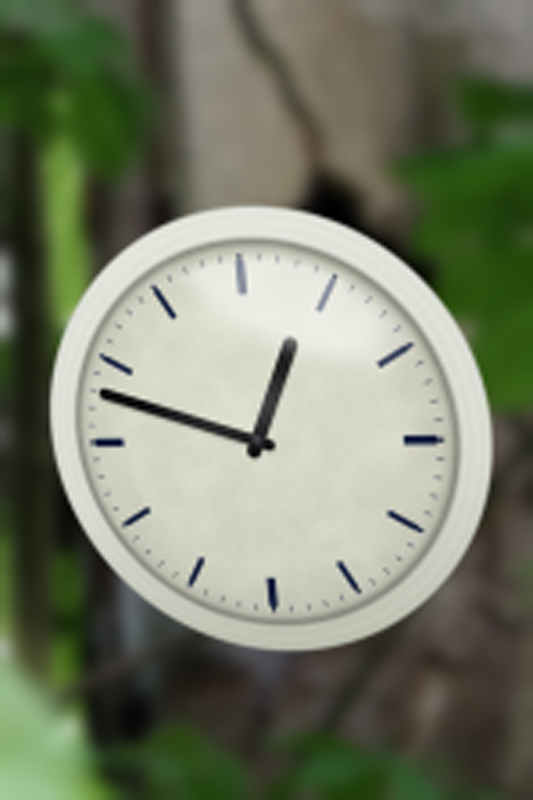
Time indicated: 12:48
